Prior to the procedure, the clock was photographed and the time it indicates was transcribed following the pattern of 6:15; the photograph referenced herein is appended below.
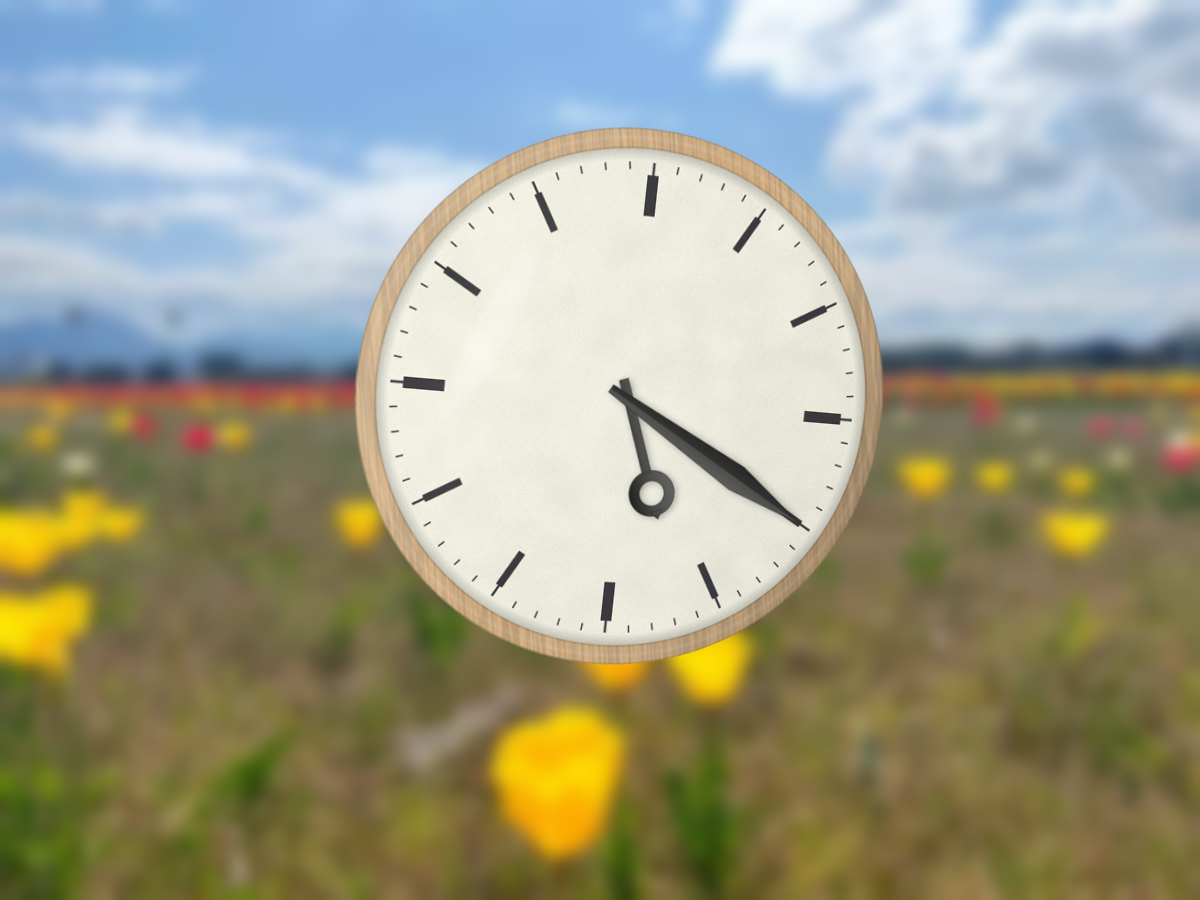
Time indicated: 5:20
